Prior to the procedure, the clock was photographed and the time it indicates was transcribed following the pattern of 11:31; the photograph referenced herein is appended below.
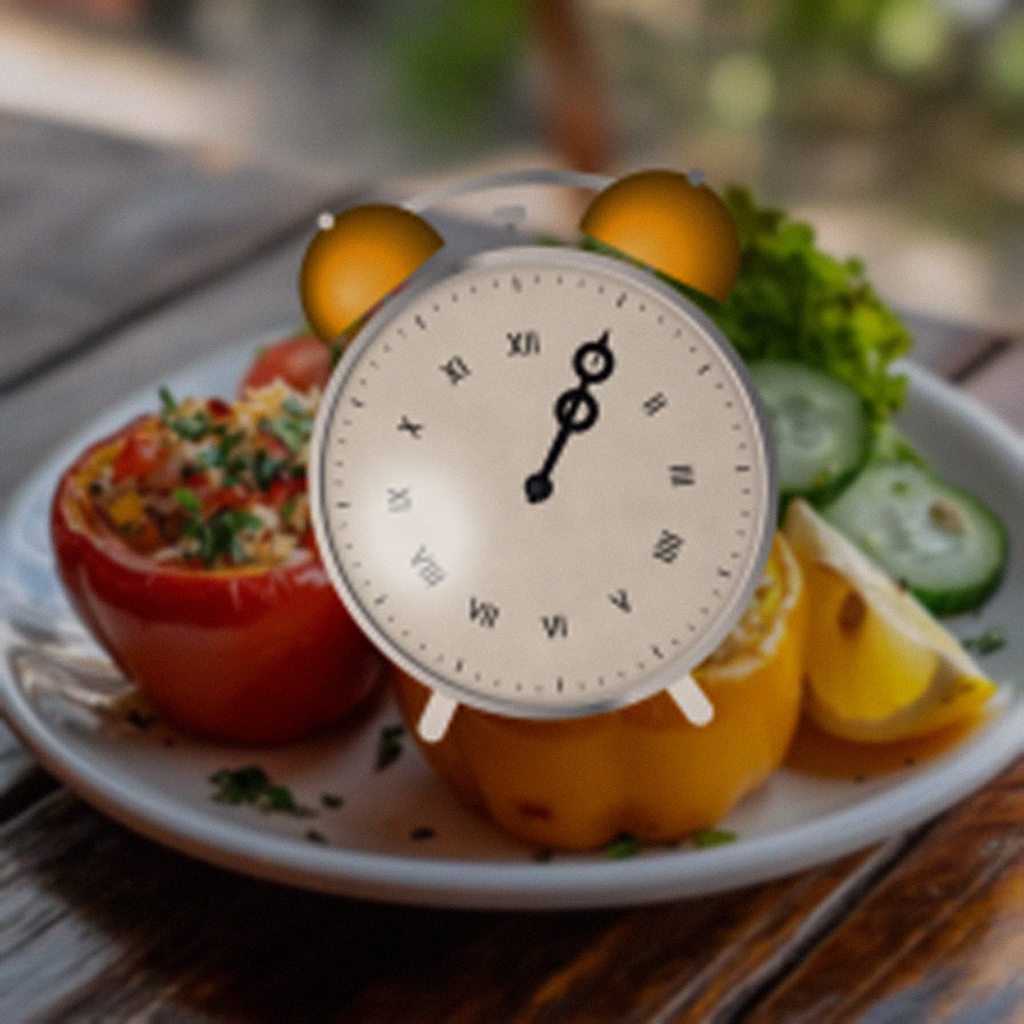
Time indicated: 1:05
